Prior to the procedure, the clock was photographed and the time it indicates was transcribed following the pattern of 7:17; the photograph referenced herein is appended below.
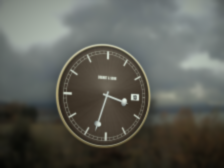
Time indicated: 3:33
